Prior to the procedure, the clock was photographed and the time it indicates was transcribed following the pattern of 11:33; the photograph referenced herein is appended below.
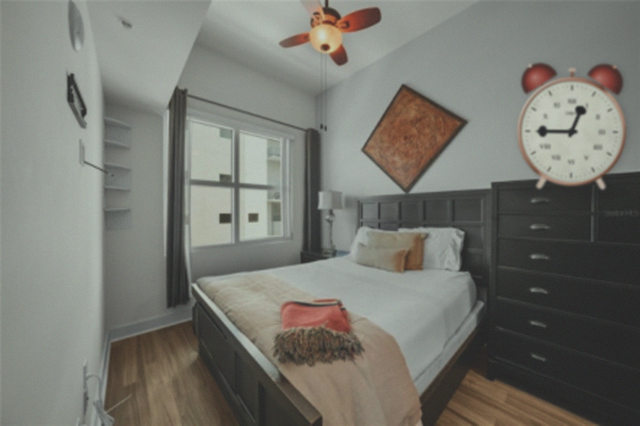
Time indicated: 12:45
